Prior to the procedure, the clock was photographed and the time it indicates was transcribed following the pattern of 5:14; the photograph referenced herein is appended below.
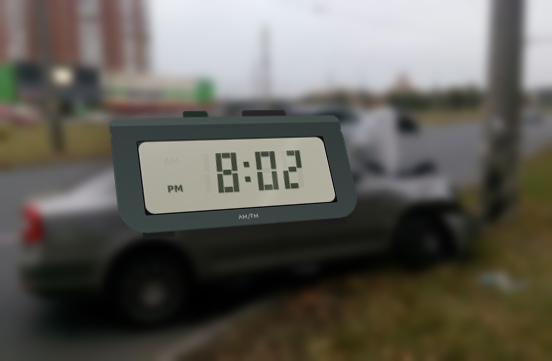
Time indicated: 8:02
